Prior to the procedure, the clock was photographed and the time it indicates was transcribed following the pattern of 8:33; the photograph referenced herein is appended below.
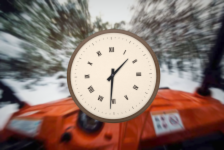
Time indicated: 1:31
